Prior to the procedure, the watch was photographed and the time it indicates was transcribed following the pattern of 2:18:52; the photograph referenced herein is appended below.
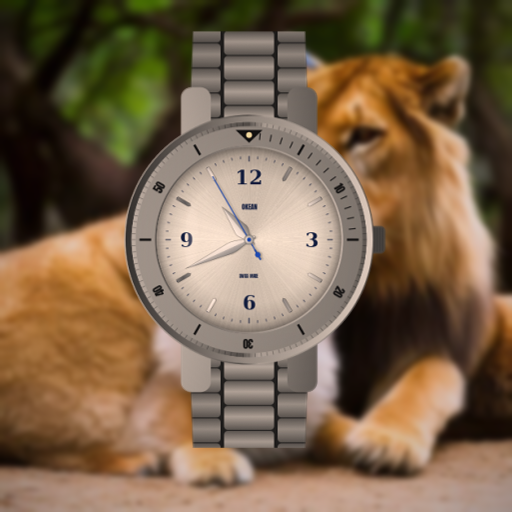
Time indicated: 10:40:55
